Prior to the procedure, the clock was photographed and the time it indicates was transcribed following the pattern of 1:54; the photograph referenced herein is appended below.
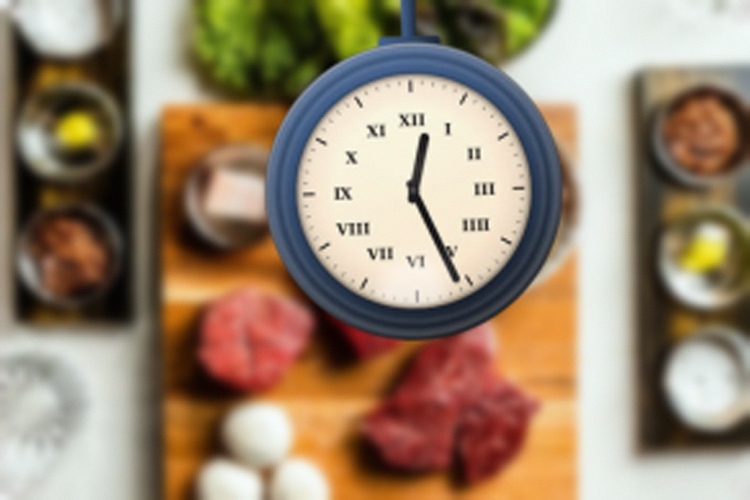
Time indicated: 12:26
